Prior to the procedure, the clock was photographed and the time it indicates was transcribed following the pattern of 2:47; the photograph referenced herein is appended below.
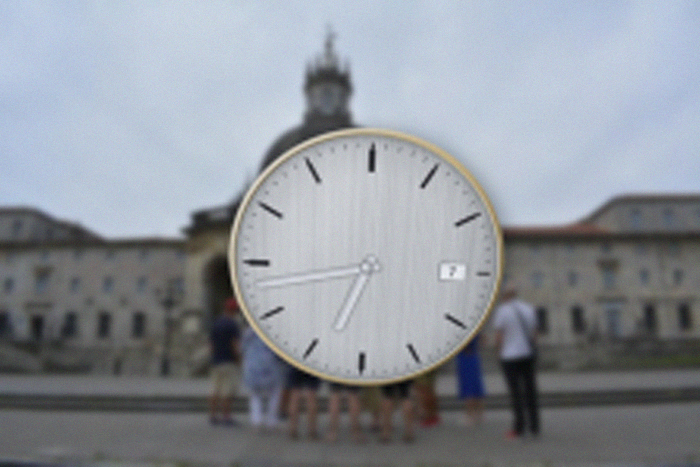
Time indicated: 6:43
